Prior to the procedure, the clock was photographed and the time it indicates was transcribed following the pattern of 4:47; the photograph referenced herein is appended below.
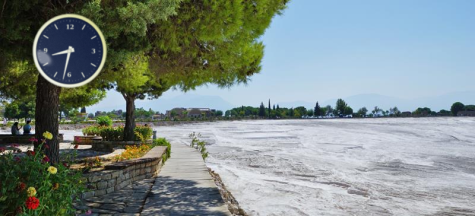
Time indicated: 8:32
